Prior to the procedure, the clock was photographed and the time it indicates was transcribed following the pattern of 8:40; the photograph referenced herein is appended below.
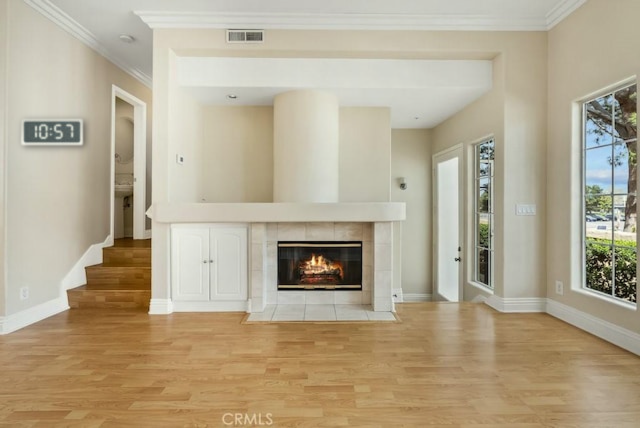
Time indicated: 10:57
